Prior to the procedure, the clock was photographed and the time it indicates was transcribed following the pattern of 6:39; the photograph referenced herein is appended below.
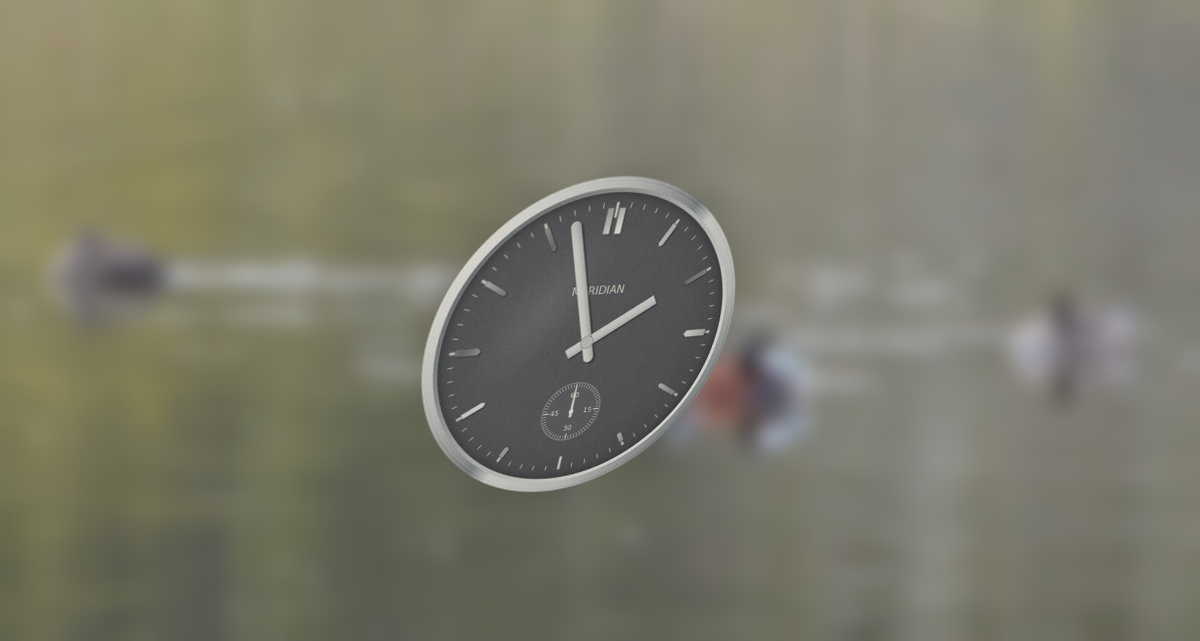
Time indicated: 1:57
